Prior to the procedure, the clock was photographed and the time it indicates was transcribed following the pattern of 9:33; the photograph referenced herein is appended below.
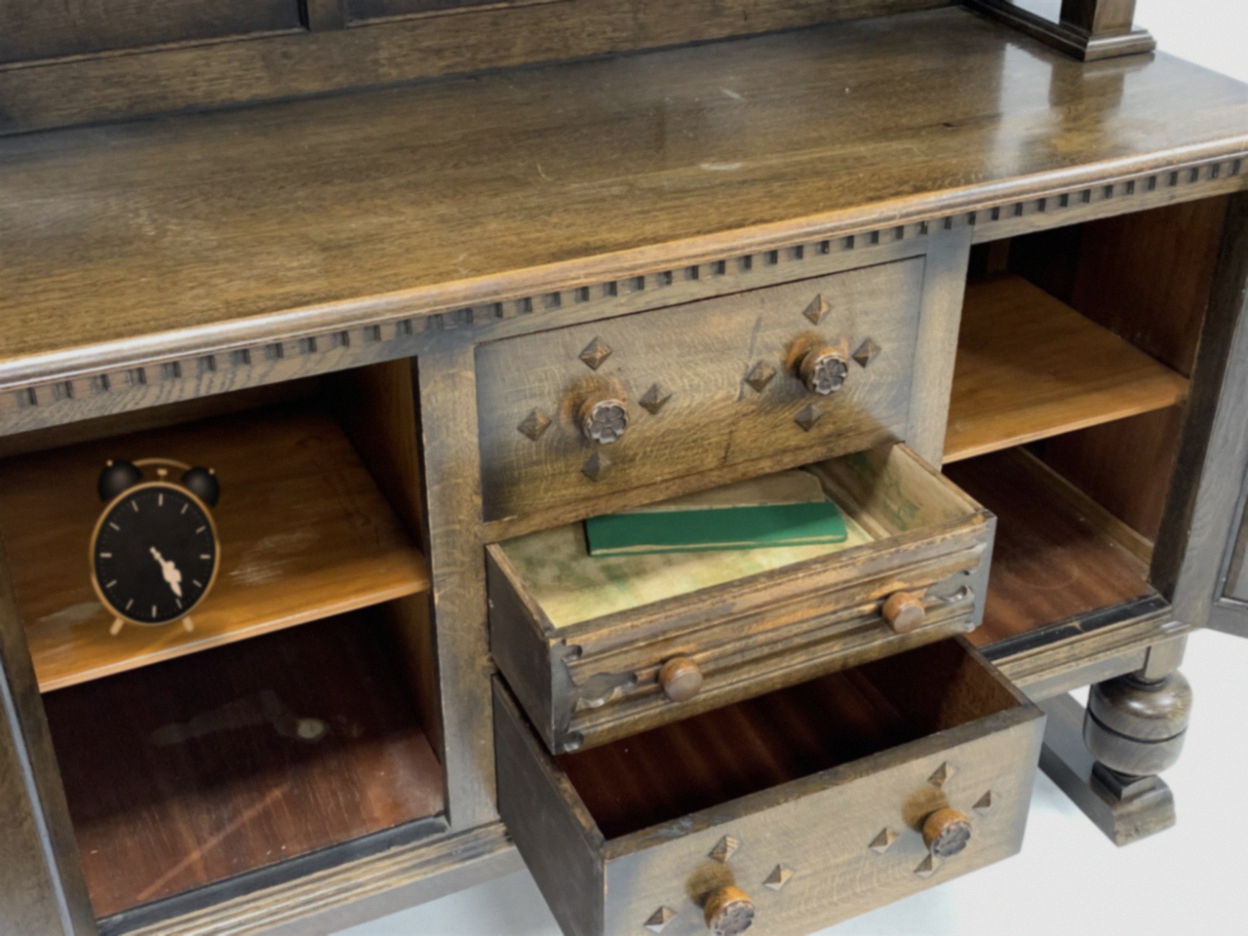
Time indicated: 4:24
